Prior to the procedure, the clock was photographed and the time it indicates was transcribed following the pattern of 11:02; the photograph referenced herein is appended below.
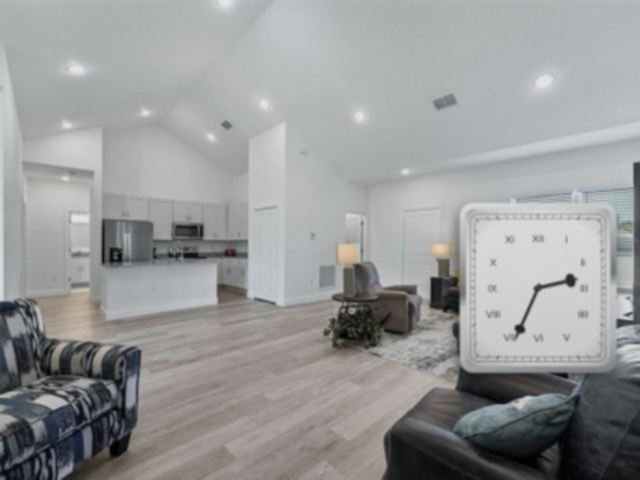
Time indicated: 2:34
